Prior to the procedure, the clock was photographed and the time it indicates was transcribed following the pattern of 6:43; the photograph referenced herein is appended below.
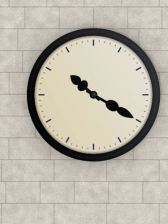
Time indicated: 10:20
